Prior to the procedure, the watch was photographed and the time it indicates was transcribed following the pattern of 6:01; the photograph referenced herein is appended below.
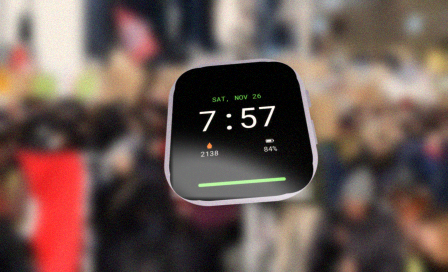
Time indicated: 7:57
